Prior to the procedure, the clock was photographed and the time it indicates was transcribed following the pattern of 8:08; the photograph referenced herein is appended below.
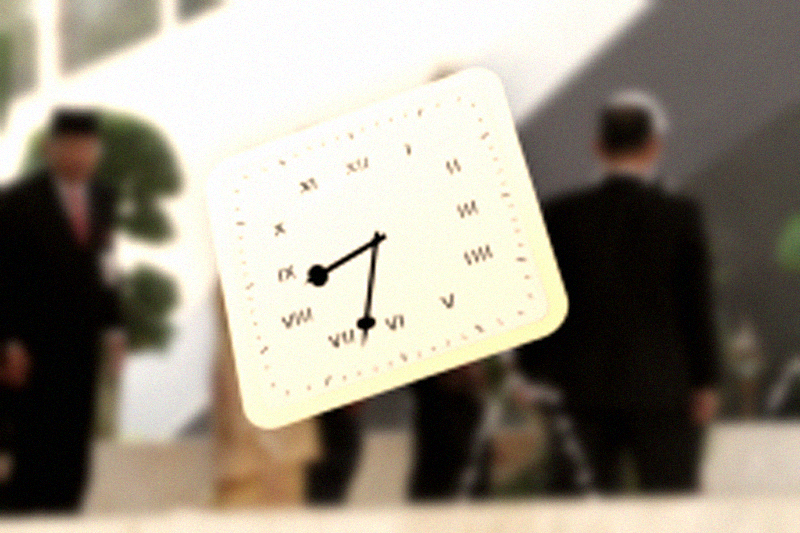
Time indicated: 8:33
